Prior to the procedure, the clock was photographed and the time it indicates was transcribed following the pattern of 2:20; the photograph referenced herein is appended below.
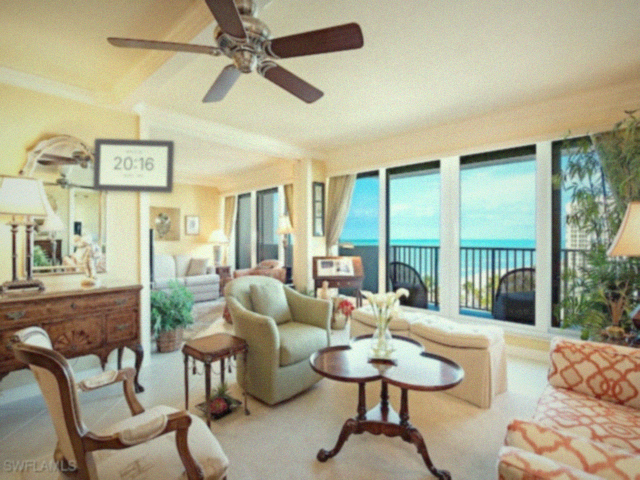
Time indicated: 20:16
